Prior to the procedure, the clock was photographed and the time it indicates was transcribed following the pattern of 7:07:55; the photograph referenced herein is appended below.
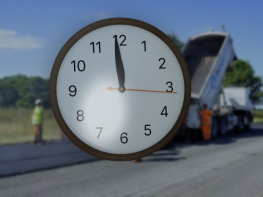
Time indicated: 11:59:16
